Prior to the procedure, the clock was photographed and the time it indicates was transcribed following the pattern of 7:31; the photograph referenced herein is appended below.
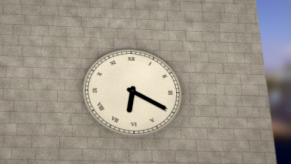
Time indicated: 6:20
